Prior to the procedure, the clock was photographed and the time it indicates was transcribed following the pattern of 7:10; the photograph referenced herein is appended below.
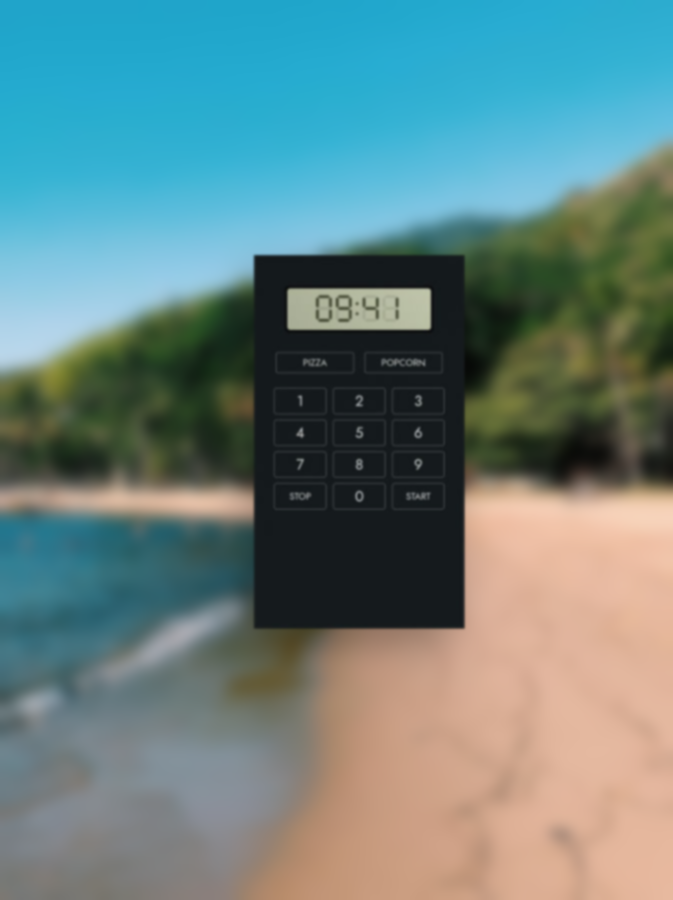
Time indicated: 9:41
